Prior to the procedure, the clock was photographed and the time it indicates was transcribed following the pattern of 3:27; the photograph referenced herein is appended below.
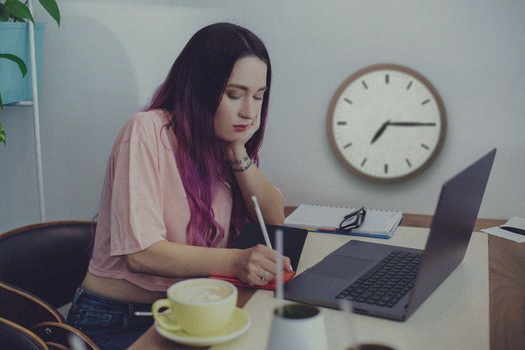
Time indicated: 7:15
